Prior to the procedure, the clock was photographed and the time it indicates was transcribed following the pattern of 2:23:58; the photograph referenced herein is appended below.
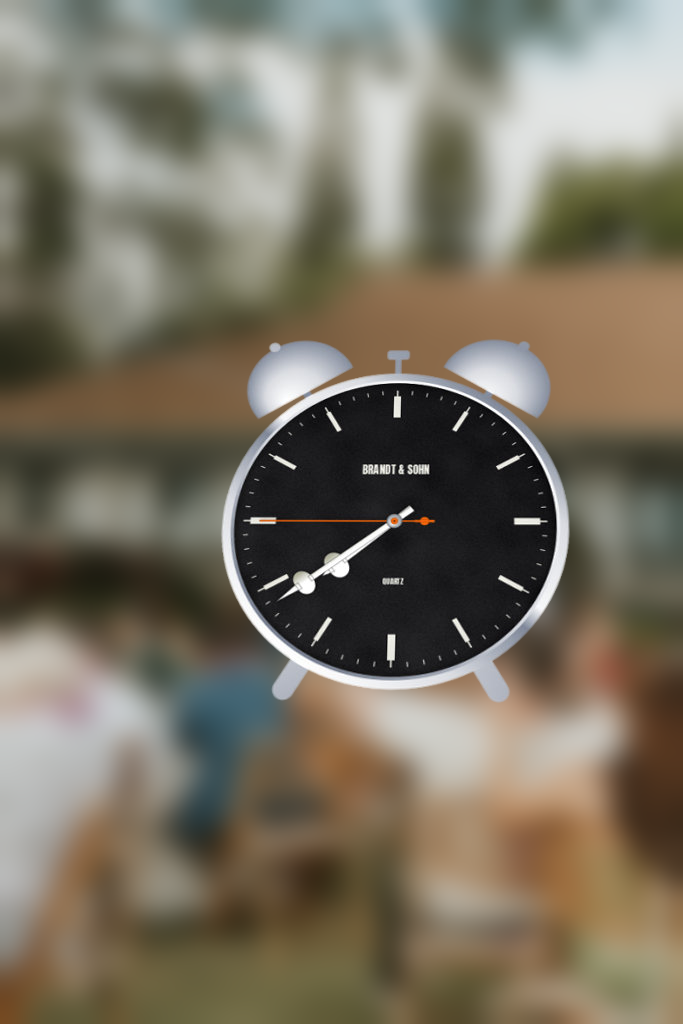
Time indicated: 7:38:45
